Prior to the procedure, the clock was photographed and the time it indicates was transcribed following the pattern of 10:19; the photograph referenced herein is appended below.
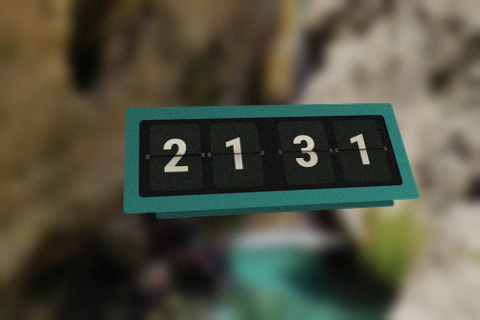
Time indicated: 21:31
